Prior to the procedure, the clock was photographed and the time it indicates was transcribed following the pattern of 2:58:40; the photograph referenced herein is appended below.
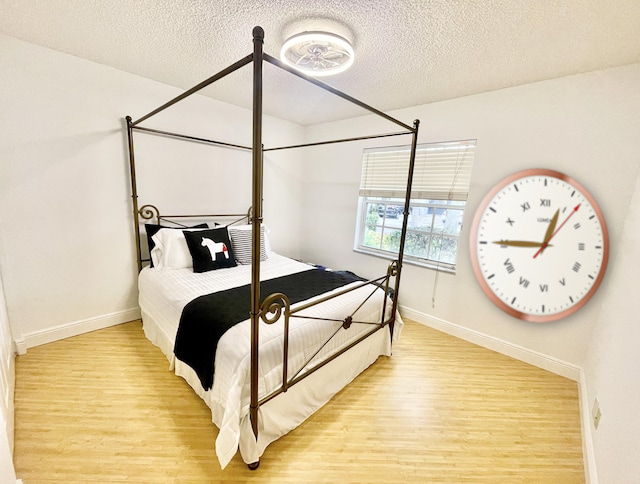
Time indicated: 12:45:07
